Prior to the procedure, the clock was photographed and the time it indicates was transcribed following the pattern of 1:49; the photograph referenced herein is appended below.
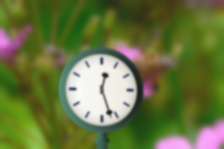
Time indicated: 12:27
